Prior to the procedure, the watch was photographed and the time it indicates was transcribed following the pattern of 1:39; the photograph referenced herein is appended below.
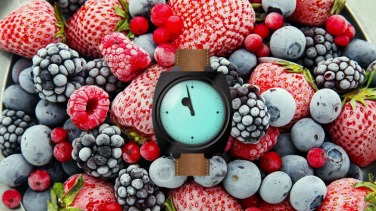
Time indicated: 10:58
